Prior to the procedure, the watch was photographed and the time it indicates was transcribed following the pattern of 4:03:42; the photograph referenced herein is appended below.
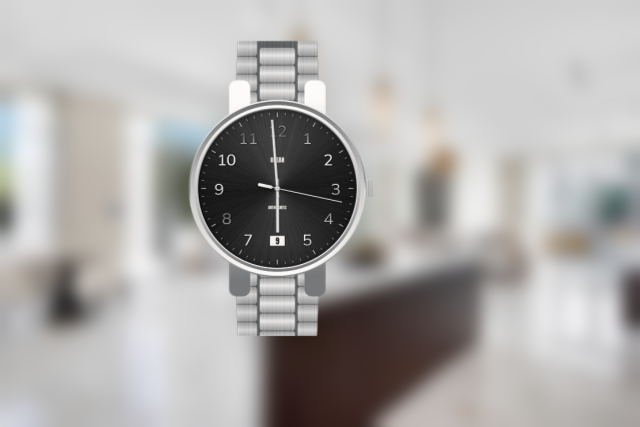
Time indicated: 5:59:17
